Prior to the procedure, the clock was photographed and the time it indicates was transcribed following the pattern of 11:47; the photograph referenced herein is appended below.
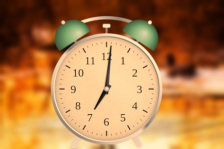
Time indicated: 7:01
